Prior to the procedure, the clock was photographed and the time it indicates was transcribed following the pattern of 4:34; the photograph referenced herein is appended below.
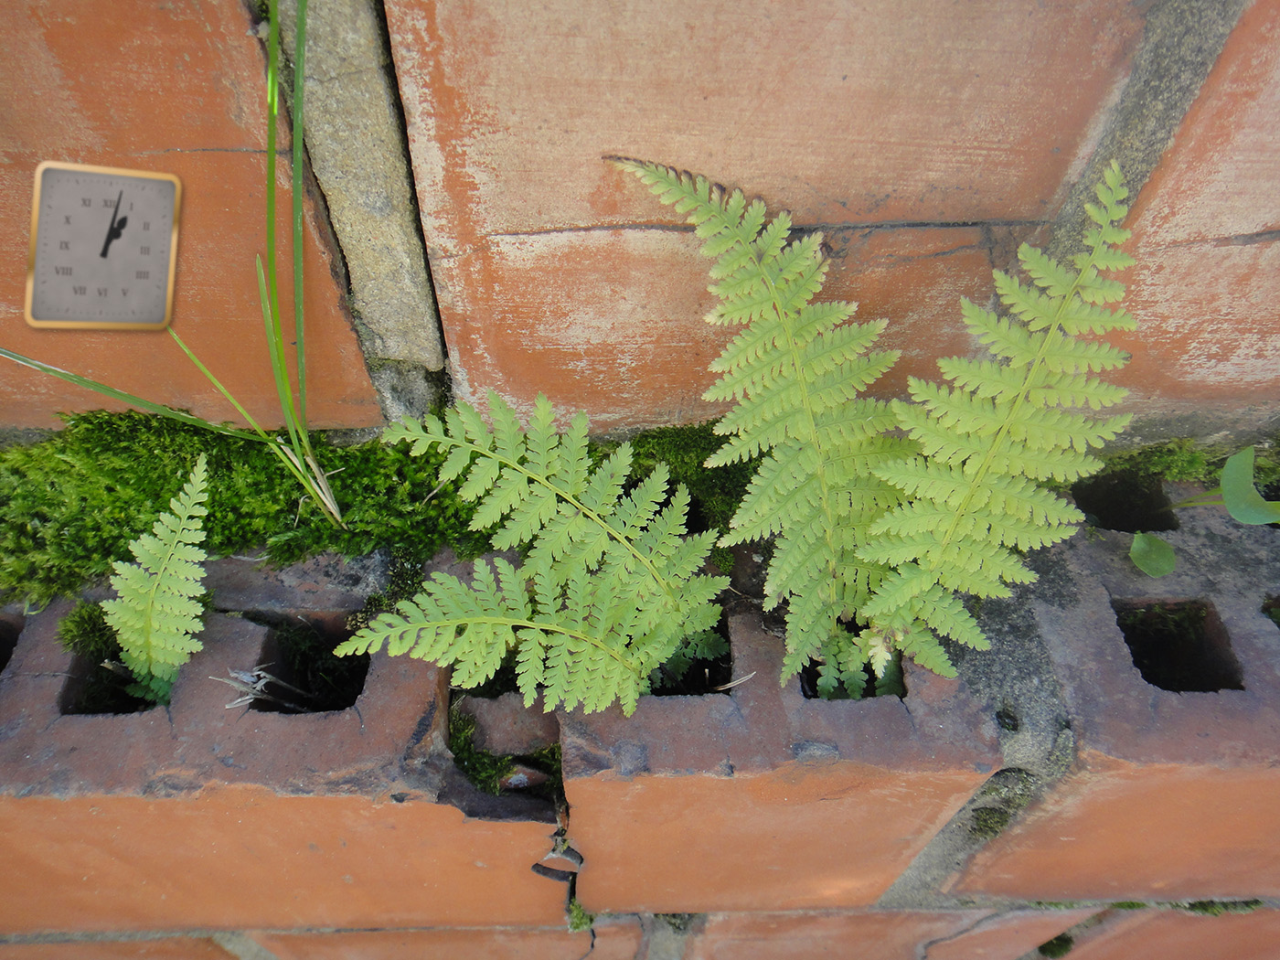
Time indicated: 1:02
